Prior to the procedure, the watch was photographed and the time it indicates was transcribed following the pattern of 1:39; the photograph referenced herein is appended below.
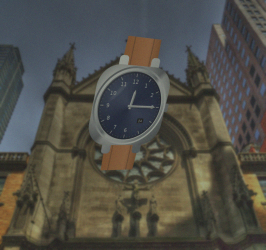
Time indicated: 12:15
